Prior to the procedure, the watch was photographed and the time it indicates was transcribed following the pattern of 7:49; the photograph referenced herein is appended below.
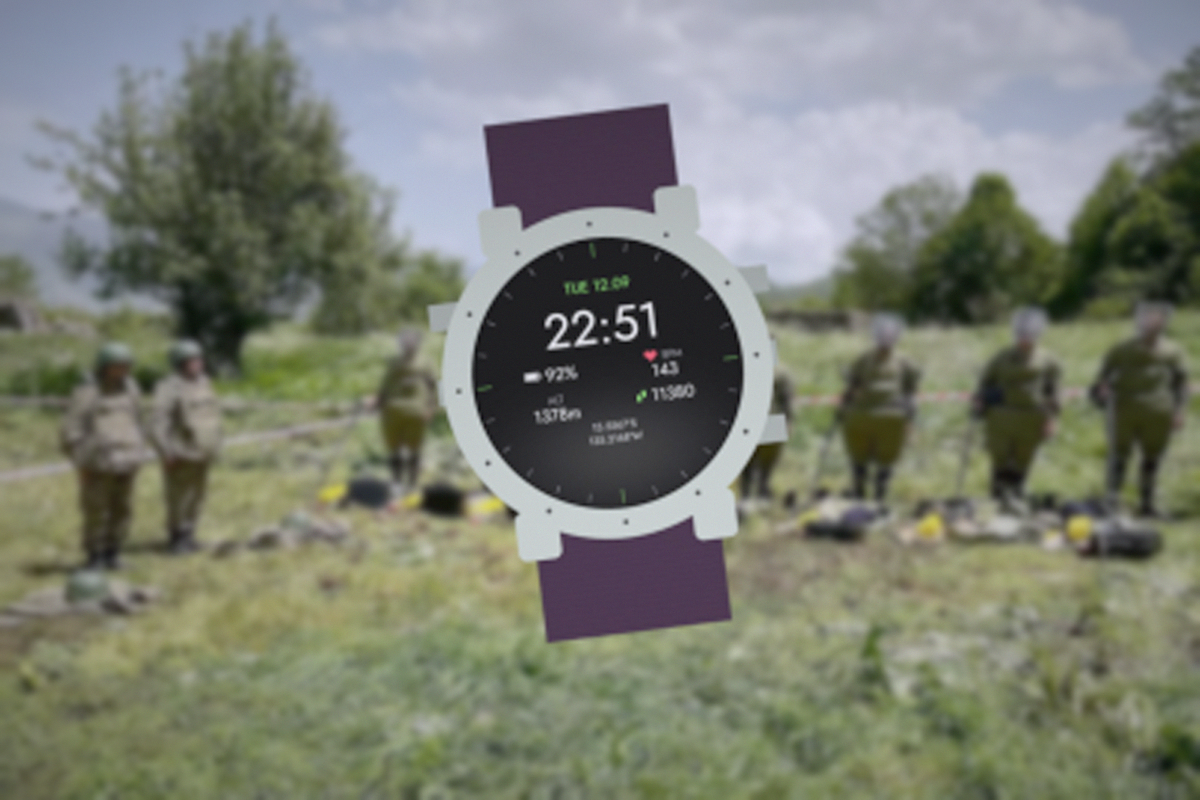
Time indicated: 22:51
